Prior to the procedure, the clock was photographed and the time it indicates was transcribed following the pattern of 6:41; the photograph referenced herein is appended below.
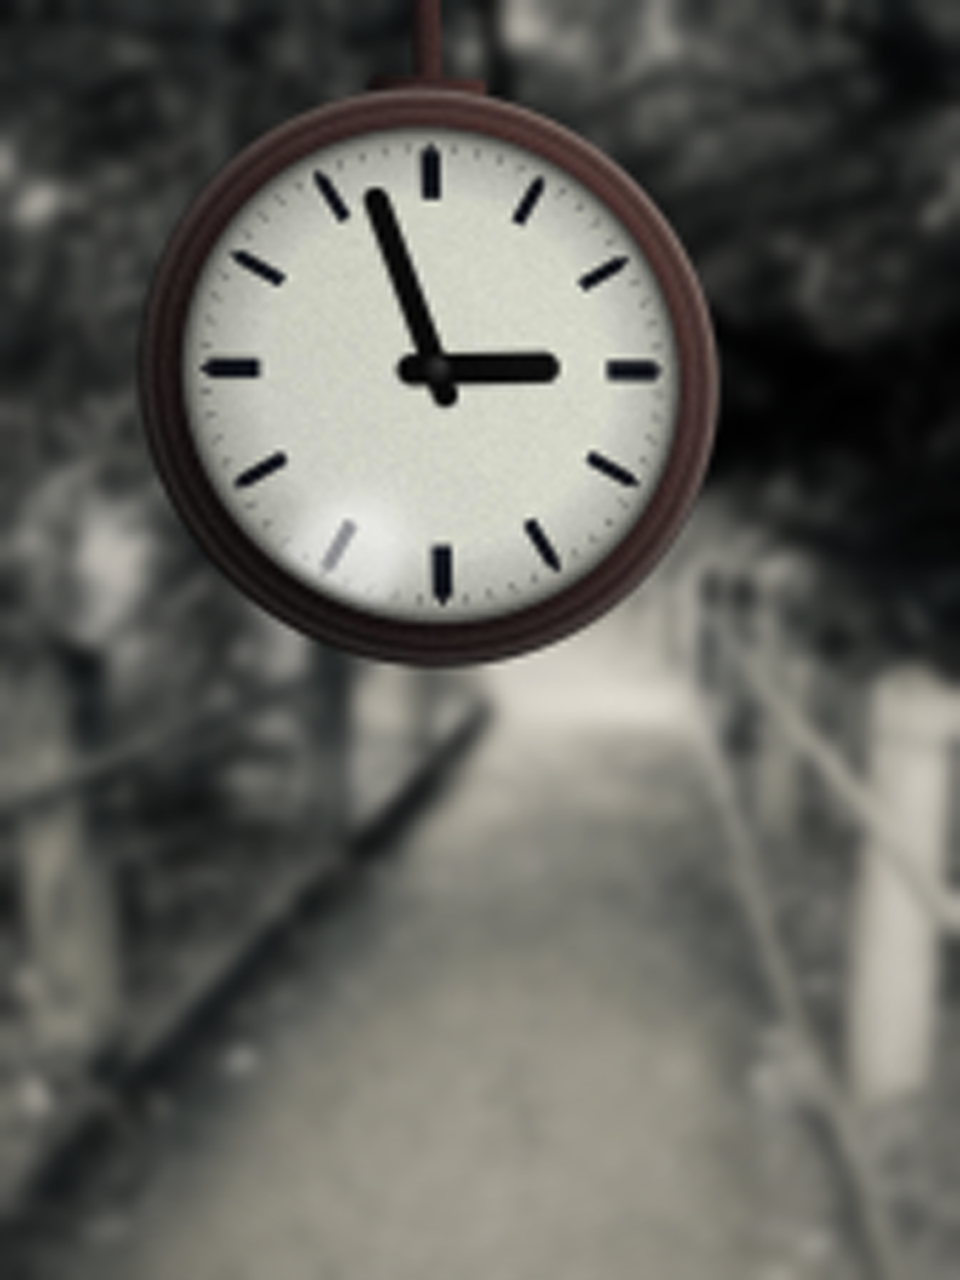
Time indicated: 2:57
